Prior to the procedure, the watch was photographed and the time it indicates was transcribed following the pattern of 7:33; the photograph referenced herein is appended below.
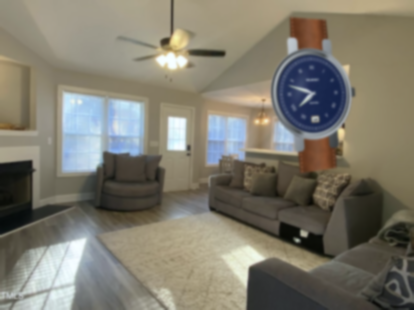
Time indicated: 7:48
